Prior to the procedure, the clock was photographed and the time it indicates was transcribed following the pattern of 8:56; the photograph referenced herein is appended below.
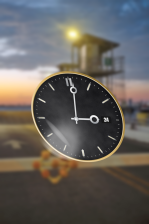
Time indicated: 3:01
